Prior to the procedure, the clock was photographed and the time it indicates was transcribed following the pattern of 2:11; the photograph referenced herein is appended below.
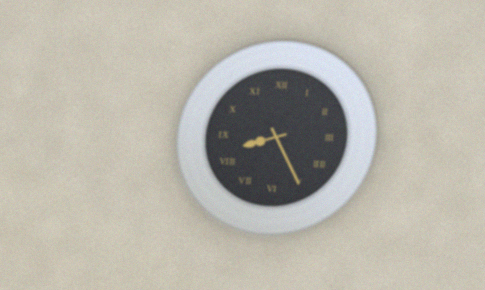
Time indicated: 8:25
